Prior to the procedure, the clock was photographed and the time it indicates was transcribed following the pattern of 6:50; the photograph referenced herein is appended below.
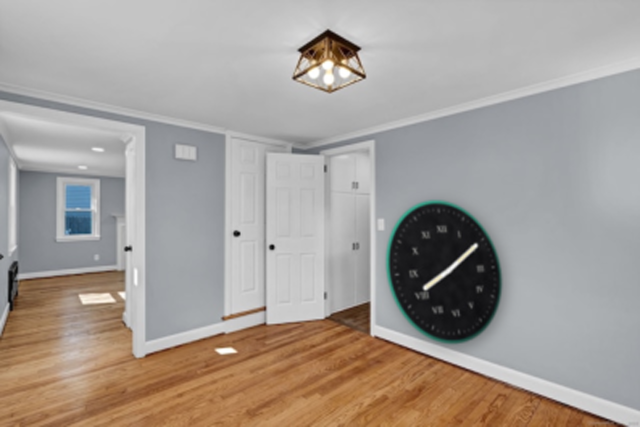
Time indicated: 8:10
